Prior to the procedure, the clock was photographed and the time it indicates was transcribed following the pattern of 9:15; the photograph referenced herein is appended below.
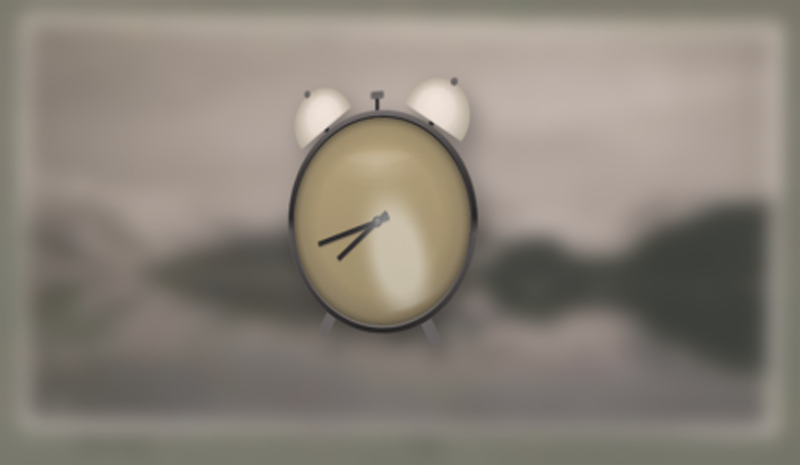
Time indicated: 7:42
